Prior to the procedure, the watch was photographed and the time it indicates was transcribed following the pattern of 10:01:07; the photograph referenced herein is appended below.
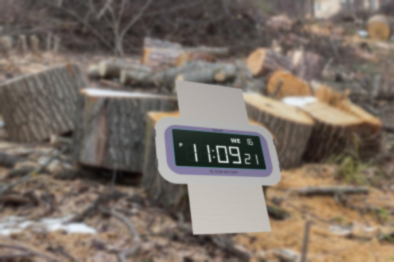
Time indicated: 11:09:21
